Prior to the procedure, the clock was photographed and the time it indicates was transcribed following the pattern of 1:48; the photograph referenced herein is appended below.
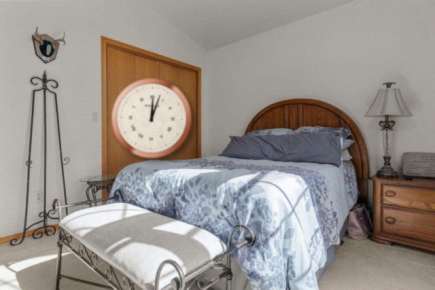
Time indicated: 12:03
